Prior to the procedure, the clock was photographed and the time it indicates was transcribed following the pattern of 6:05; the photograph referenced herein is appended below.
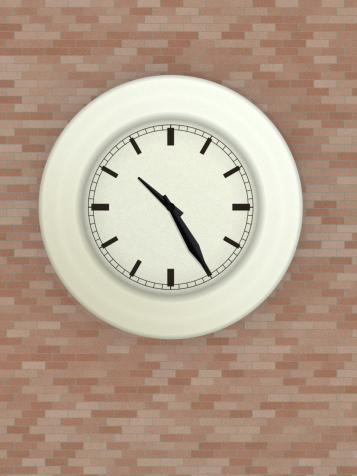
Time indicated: 10:25
